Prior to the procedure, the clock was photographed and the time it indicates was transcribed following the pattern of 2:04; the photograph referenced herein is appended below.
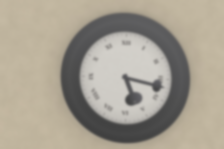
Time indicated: 5:17
